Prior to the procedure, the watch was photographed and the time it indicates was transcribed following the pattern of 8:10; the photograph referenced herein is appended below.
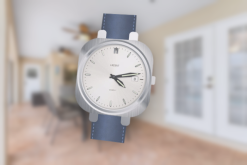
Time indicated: 4:13
